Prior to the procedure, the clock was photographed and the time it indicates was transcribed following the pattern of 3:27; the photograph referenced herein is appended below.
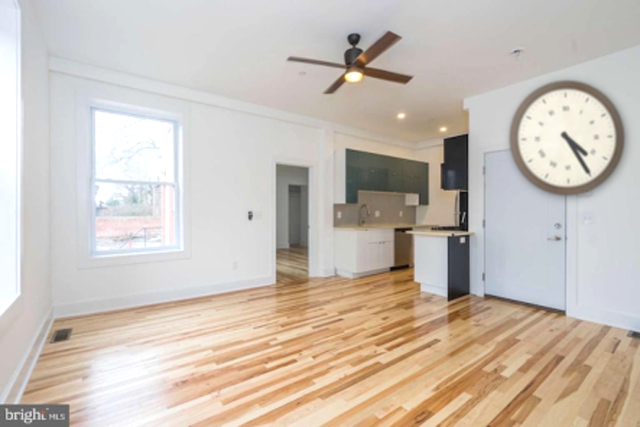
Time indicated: 4:25
